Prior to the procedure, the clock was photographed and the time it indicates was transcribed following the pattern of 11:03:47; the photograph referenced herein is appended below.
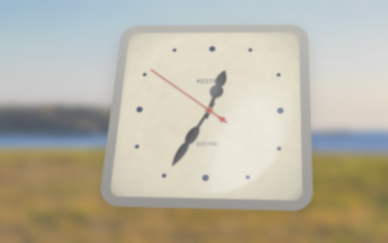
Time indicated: 12:34:51
